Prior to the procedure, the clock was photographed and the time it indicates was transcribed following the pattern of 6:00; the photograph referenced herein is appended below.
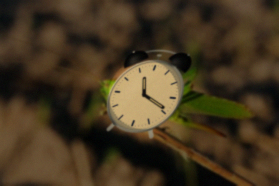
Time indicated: 11:19
